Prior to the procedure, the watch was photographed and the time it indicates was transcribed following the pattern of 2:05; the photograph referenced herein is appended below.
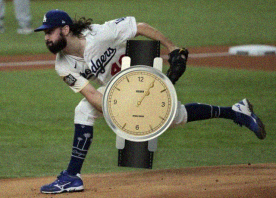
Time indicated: 1:05
